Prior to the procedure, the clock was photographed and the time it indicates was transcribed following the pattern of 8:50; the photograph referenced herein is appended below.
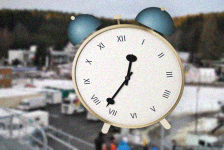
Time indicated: 12:37
